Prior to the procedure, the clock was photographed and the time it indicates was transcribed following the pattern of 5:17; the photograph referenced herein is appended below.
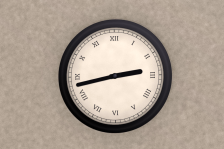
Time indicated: 2:43
